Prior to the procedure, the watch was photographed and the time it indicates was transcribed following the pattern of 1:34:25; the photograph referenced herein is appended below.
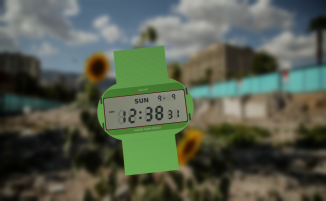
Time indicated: 12:38:31
